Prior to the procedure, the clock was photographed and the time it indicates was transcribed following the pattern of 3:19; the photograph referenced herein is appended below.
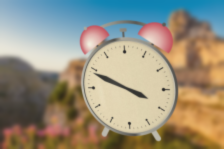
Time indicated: 3:49
